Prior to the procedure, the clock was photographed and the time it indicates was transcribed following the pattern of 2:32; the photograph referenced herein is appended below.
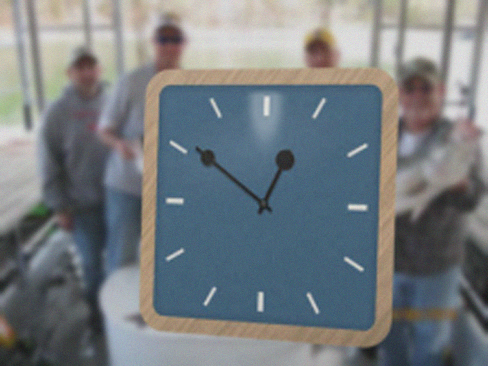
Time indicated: 12:51
